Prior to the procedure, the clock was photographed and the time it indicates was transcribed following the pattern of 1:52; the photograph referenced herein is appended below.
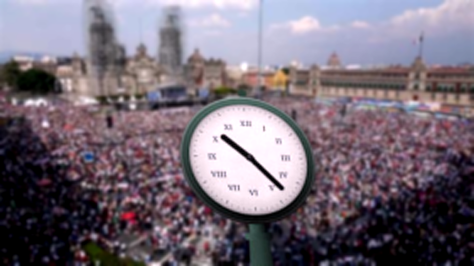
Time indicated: 10:23
